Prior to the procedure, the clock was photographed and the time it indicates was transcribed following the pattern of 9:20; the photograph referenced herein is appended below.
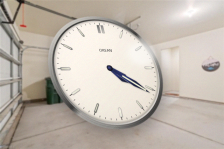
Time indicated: 4:21
